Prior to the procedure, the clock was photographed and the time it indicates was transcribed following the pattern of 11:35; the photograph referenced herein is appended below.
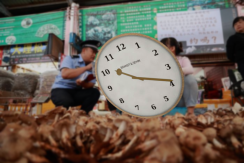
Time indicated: 10:19
